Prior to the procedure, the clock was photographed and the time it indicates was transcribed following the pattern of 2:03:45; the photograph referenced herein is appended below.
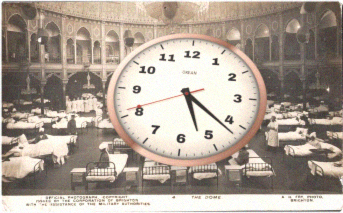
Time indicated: 5:21:41
